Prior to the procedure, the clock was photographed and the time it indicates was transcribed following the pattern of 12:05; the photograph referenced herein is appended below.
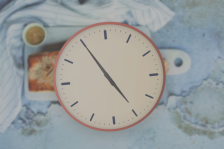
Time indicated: 4:55
